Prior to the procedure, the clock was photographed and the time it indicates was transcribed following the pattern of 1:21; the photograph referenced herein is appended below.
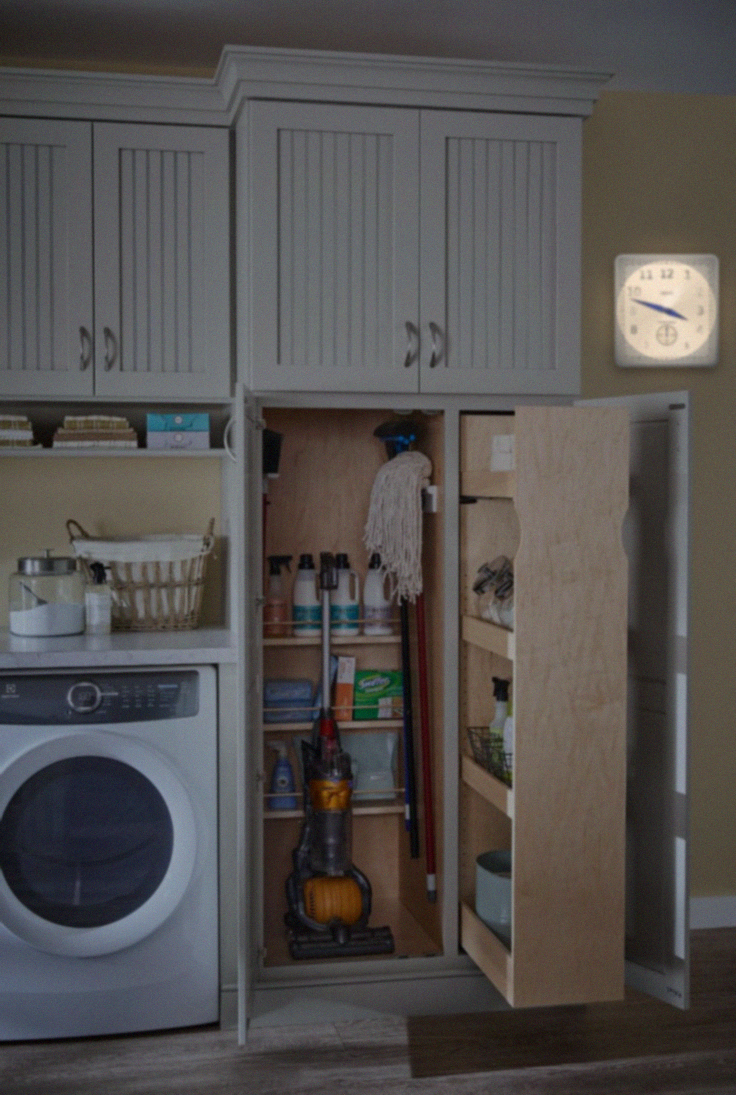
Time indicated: 3:48
